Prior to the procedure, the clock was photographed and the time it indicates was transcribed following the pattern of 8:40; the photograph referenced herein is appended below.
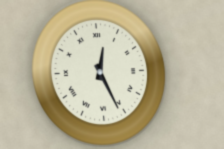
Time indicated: 12:26
